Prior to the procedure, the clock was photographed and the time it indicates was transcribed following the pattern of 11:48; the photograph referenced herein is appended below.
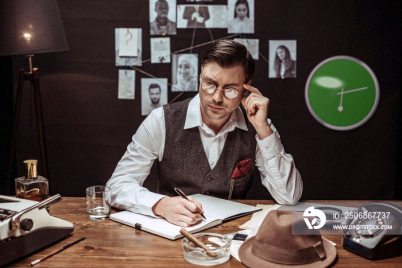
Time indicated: 6:13
